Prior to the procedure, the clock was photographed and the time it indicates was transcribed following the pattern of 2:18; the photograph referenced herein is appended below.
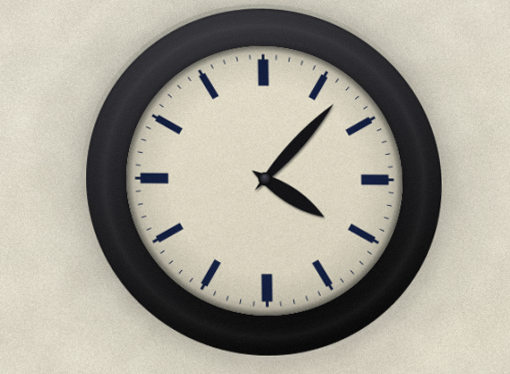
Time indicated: 4:07
